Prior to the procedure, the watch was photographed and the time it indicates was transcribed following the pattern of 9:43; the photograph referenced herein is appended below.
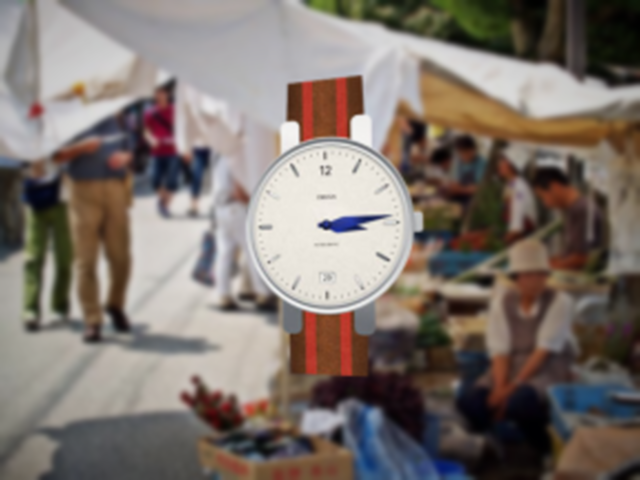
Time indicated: 3:14
